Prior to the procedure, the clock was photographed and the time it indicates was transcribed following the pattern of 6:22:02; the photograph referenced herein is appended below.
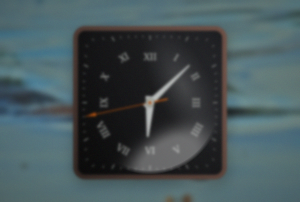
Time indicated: 6:07:43
